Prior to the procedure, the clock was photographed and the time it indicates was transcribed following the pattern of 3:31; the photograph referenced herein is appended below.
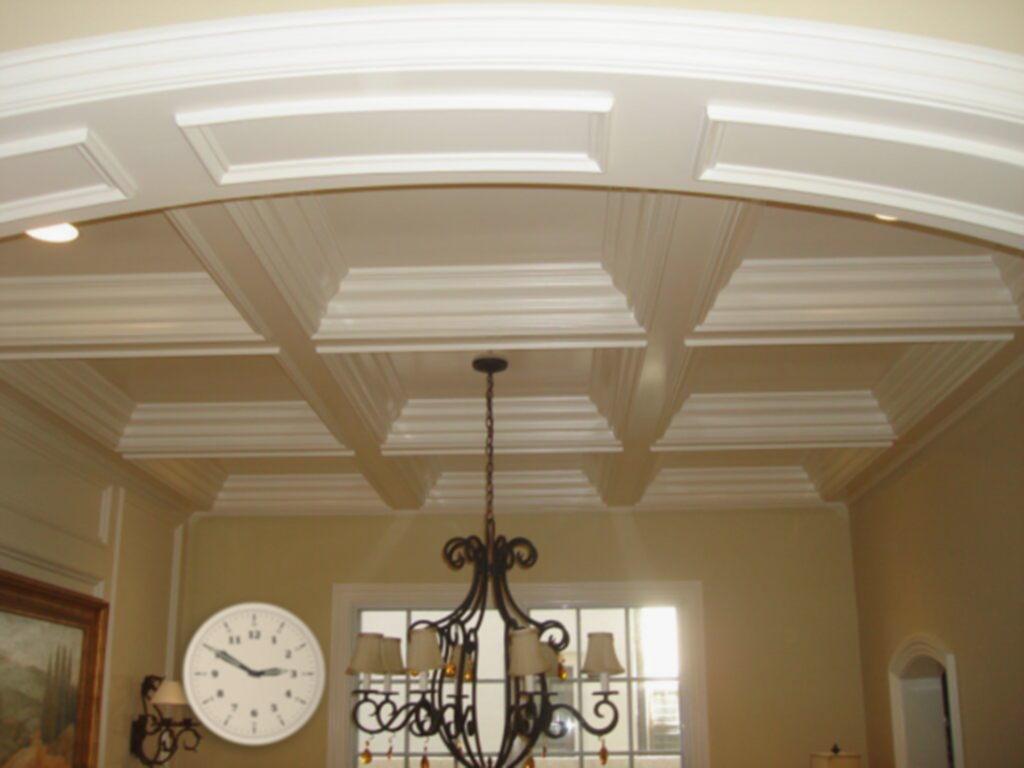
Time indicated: 2:50
